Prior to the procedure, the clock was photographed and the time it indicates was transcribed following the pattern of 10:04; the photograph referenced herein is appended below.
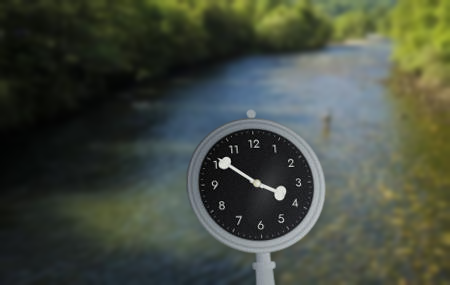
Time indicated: 3:51
